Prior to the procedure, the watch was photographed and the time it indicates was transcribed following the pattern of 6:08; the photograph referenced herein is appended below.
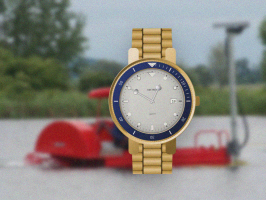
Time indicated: 12:50
